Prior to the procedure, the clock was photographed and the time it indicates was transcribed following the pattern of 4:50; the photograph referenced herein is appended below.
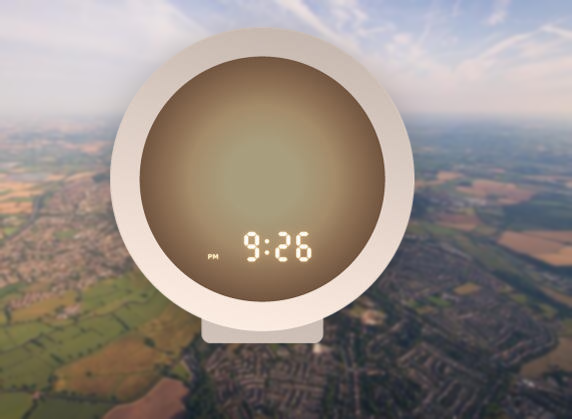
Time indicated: 9:26
